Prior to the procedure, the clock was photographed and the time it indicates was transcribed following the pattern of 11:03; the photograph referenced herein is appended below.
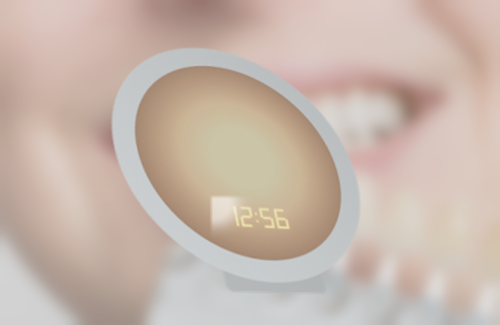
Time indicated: 12:56
